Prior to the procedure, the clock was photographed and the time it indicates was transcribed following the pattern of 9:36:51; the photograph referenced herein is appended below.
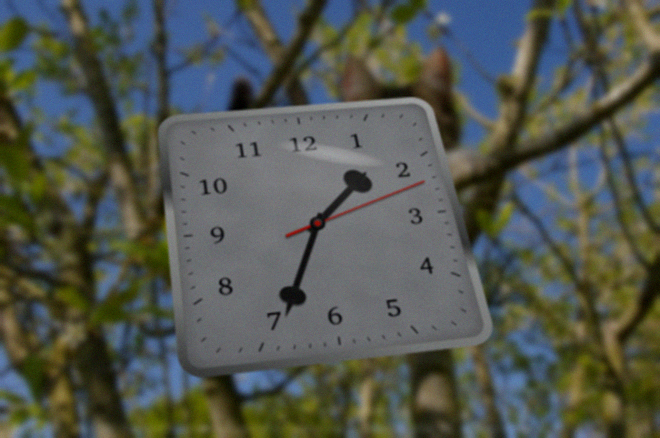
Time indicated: 1:34:12
